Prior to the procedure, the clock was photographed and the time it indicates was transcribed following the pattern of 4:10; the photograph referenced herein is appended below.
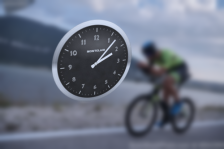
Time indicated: 2:07
